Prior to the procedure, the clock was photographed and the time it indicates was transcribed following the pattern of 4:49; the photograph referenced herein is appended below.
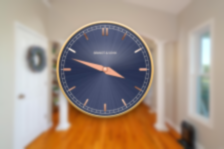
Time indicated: 3:48
